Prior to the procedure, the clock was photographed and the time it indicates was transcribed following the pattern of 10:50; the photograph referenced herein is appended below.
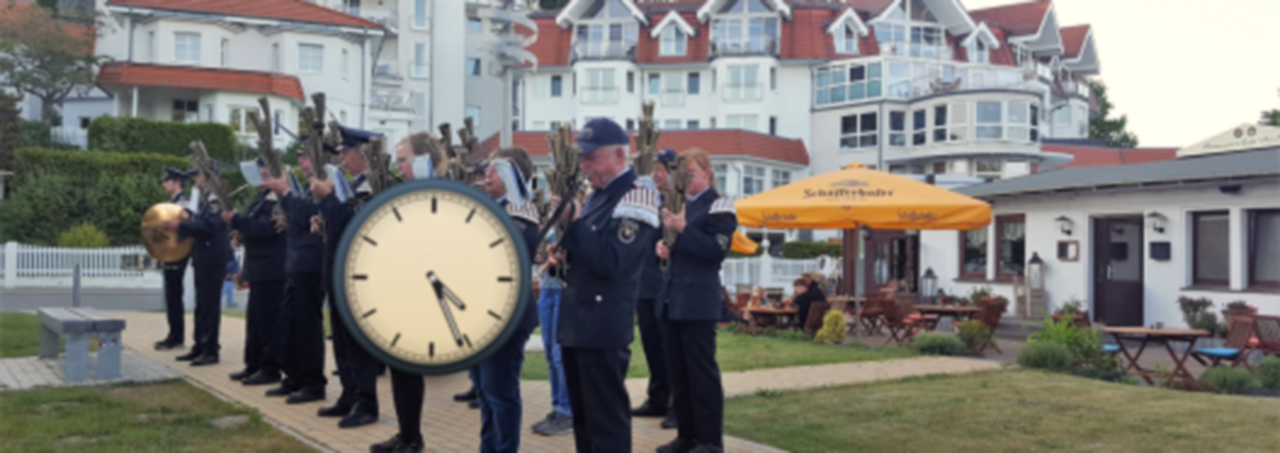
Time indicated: 4:26
